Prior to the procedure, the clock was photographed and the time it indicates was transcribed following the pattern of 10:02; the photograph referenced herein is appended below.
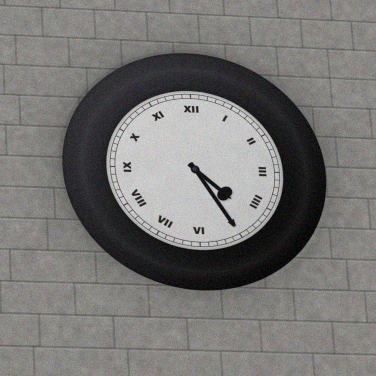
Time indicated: 4:25
